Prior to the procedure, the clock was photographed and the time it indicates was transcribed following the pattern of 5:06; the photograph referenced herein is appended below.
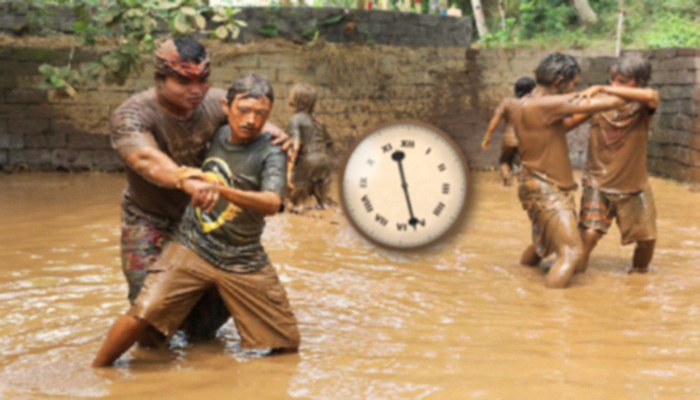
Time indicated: 11:27
